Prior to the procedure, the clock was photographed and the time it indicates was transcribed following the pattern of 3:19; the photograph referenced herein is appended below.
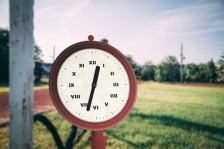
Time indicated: 12:33
